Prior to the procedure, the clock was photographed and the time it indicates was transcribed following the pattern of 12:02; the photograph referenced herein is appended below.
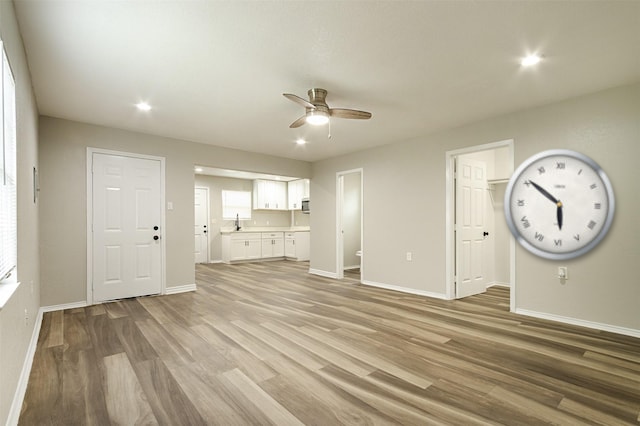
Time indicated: 5:51
